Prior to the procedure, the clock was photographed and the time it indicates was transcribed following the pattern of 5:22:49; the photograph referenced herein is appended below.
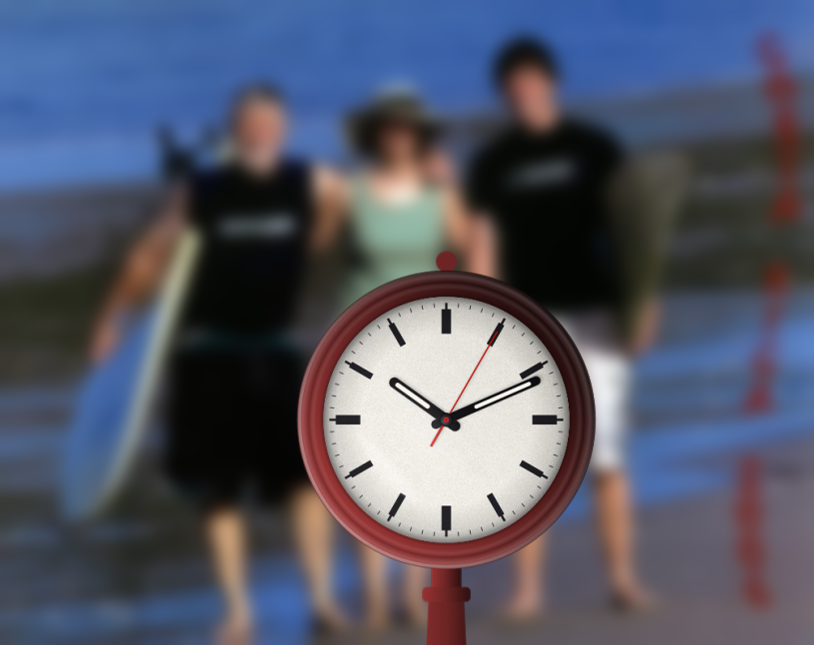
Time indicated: 10:11:05
